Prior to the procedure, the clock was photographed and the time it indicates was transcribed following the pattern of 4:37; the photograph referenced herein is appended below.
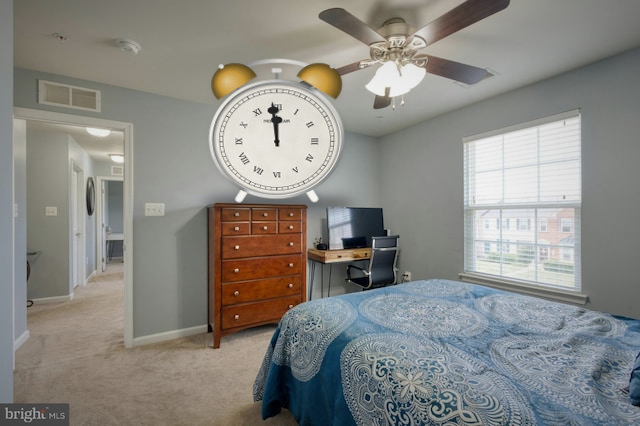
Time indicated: 11:59
